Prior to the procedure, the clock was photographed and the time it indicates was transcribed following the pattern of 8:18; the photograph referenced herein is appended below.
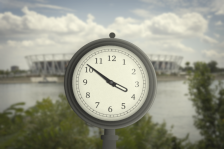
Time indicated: 3:51
